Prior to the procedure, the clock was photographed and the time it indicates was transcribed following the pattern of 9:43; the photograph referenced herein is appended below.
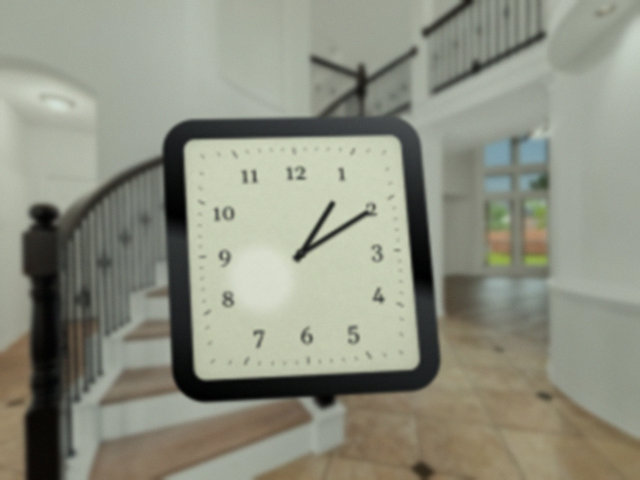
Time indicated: 1:10
